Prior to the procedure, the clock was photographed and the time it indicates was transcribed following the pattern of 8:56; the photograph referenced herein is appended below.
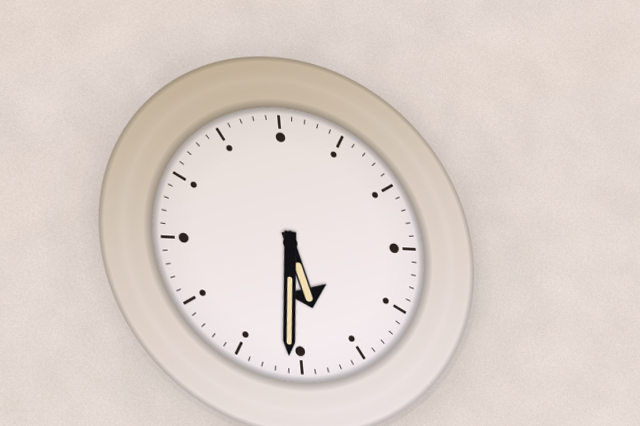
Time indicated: 5:31
